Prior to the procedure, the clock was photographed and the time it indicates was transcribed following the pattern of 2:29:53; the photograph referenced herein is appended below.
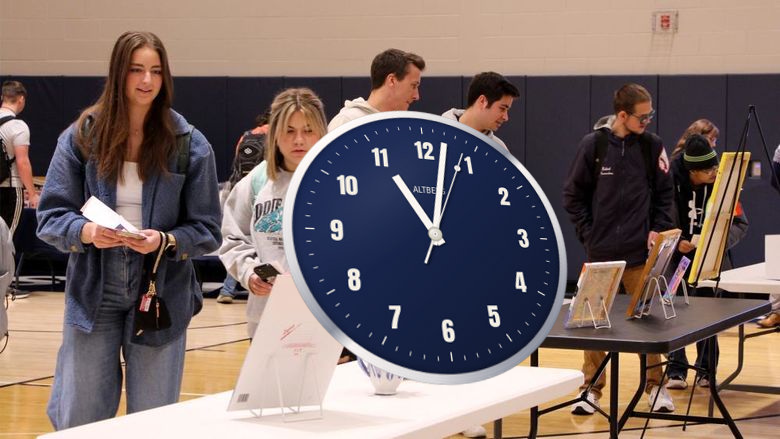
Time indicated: 11:02:04
